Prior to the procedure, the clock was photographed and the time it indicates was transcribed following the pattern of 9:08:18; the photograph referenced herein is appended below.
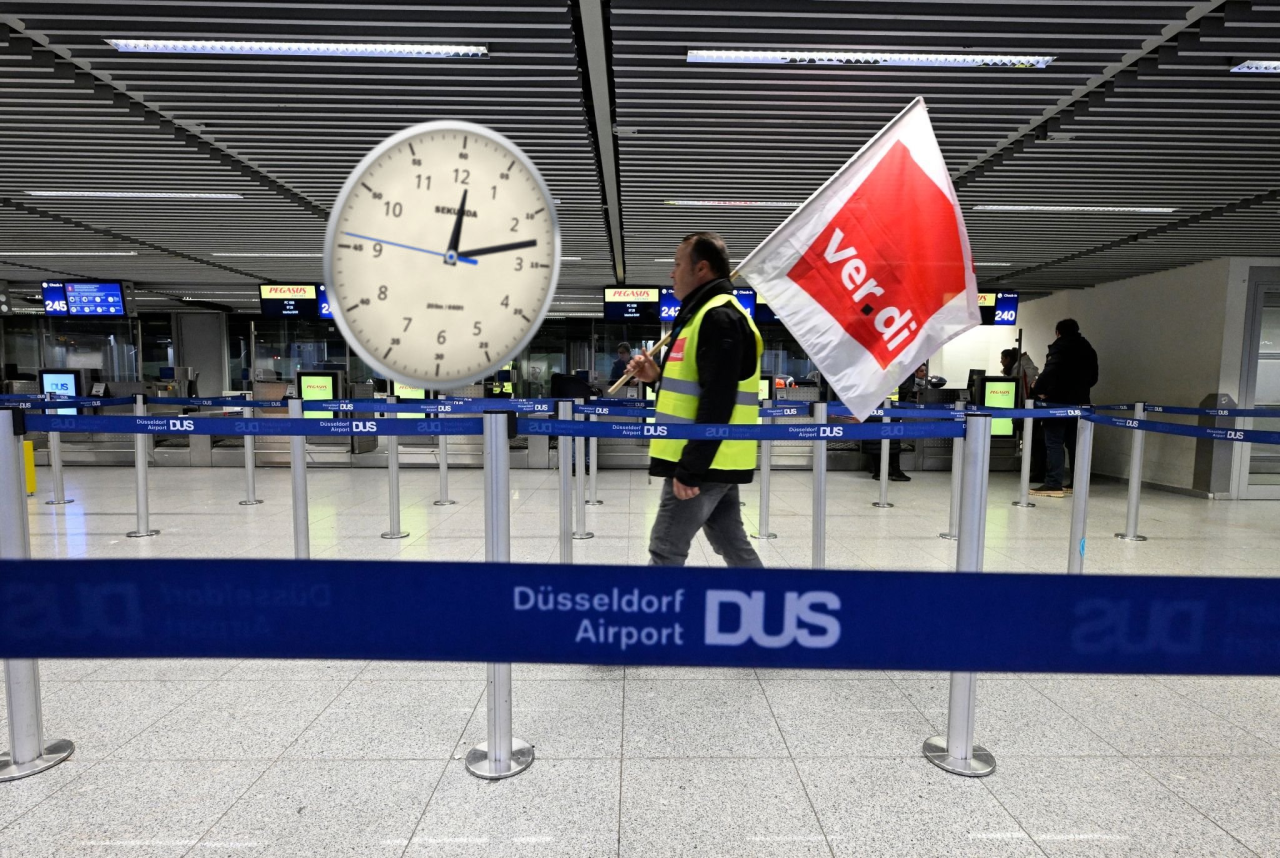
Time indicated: 12:12:46
